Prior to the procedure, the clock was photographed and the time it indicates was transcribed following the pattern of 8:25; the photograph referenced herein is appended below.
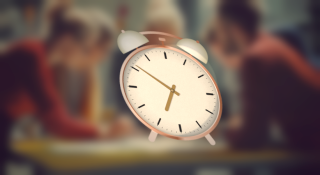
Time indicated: 6:51
